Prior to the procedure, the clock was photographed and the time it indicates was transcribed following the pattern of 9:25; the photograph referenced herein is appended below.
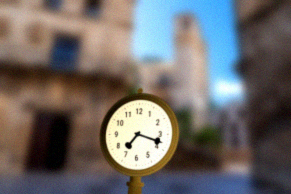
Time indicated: 7:18
